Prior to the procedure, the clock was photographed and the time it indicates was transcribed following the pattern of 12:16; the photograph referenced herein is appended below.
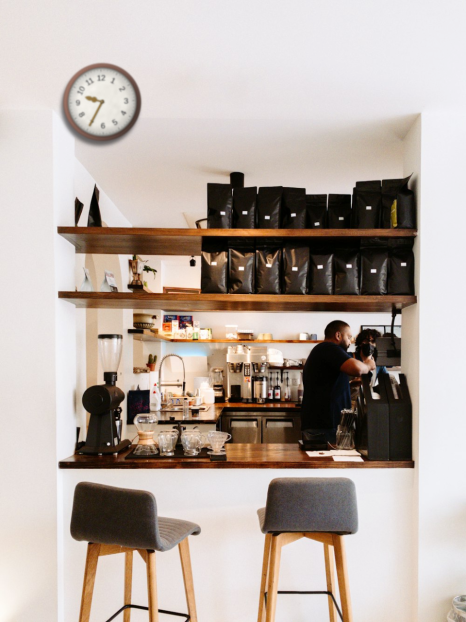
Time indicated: 9:35
